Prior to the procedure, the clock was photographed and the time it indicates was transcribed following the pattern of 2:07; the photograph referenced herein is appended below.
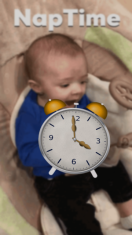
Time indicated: 3:59
